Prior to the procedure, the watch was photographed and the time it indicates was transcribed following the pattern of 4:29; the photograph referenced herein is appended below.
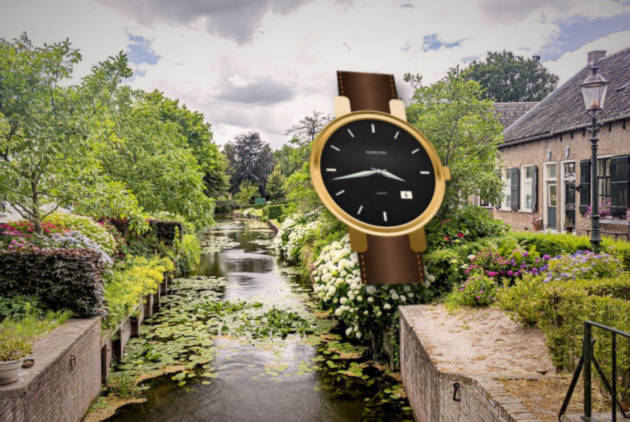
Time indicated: 3:43
